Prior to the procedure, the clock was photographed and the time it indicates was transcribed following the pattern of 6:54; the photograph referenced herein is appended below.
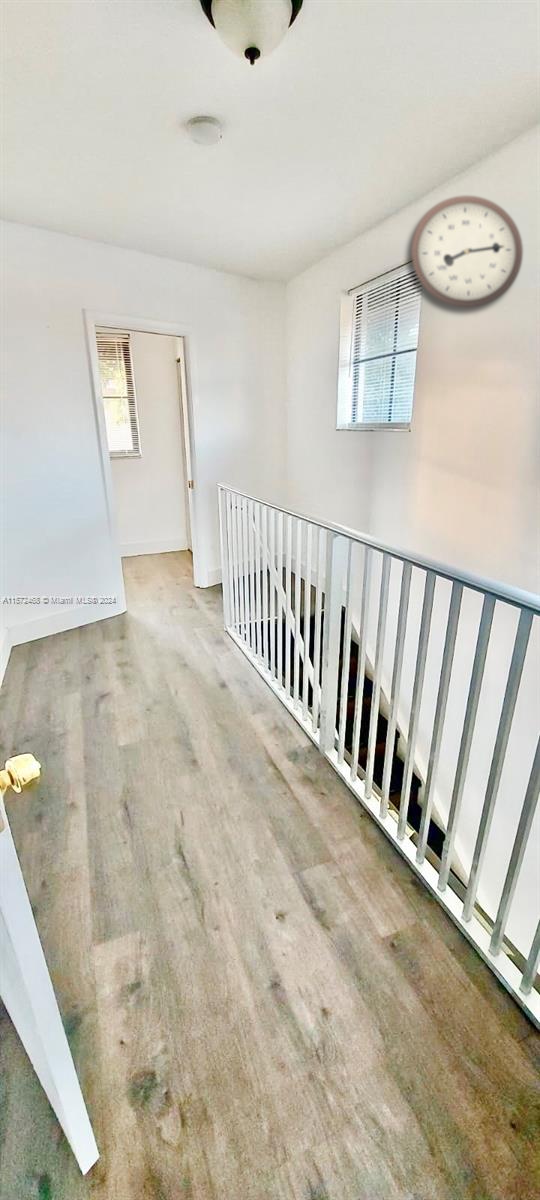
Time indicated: 8:14
